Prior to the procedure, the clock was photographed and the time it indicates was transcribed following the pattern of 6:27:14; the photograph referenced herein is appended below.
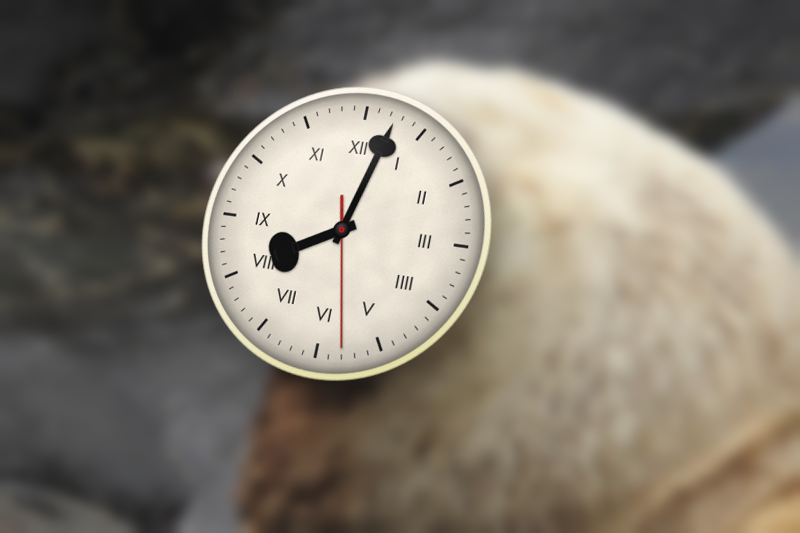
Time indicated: 8:02:28
